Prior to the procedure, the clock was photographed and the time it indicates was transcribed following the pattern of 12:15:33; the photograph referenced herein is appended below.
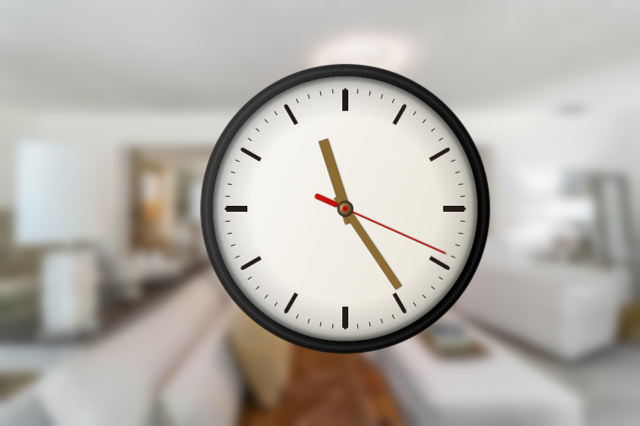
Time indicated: 11:24:19
